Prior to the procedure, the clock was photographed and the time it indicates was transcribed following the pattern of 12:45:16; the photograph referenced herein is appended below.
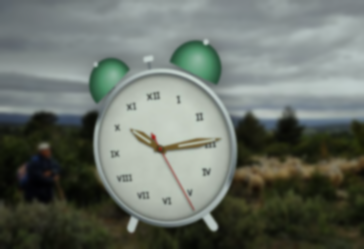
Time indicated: 10:14:26
